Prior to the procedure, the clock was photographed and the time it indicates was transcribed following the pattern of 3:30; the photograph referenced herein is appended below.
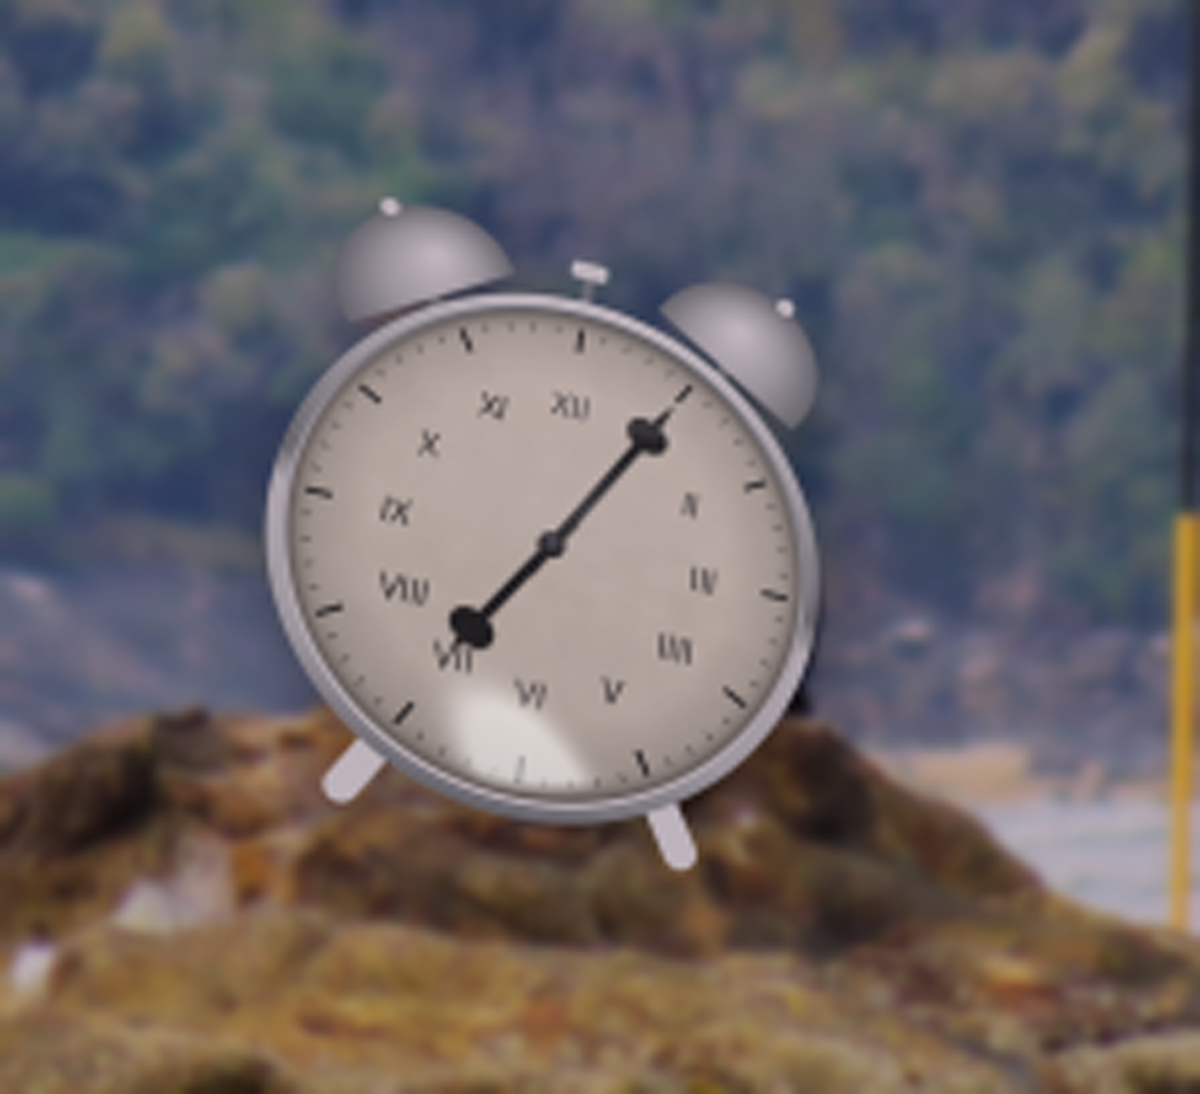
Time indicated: 7:05
